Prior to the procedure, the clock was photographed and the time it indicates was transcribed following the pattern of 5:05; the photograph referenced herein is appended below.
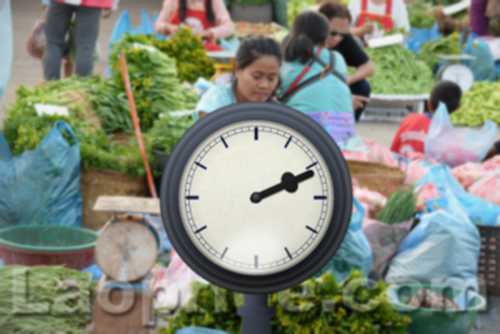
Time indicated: 2:11
